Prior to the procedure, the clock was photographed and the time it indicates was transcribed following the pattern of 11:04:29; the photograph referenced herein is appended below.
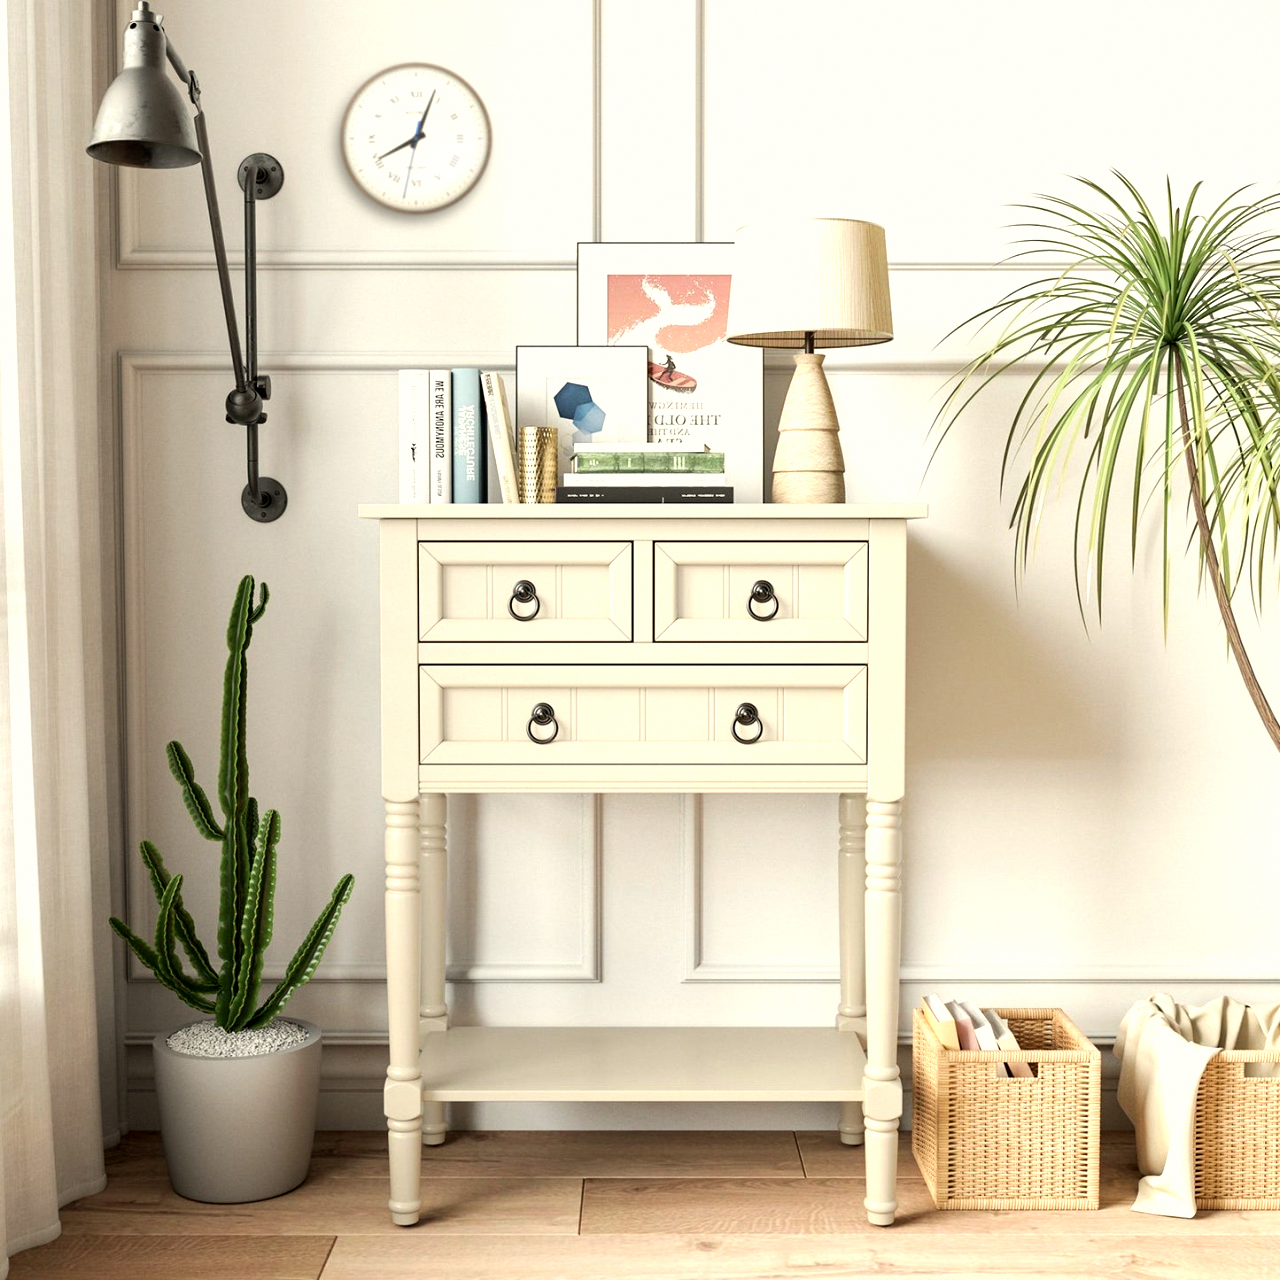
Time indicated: 8:03:32
